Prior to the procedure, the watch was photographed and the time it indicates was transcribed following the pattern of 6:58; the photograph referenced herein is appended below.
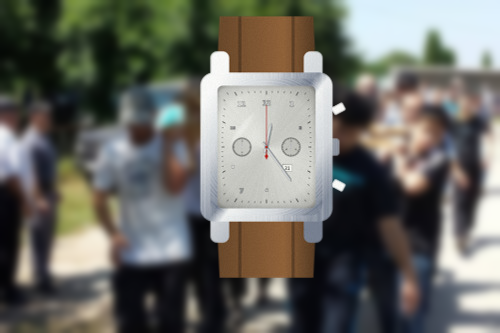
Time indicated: 12:24
